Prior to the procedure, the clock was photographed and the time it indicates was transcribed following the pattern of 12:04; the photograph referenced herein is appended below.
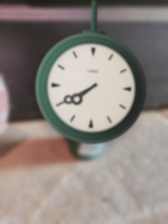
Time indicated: 7:40
